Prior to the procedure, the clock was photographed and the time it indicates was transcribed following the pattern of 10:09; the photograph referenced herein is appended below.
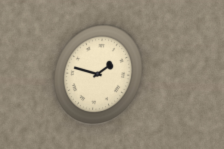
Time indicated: 1:47
